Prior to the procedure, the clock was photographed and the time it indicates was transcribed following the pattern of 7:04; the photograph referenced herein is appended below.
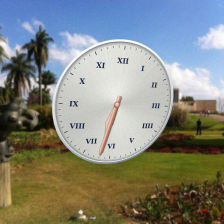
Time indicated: 6:32
